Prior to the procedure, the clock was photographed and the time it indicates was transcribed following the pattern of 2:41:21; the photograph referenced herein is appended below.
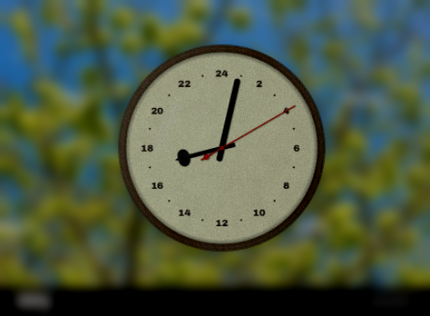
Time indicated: 17:02:10
